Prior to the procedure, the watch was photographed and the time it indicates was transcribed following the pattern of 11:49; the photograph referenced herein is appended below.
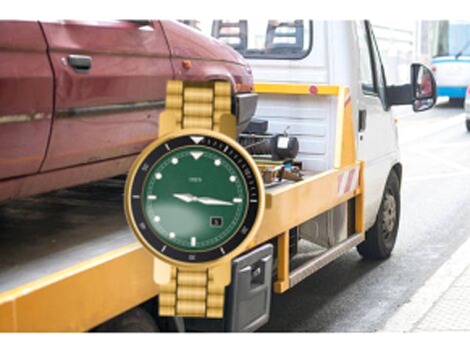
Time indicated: 9:16
